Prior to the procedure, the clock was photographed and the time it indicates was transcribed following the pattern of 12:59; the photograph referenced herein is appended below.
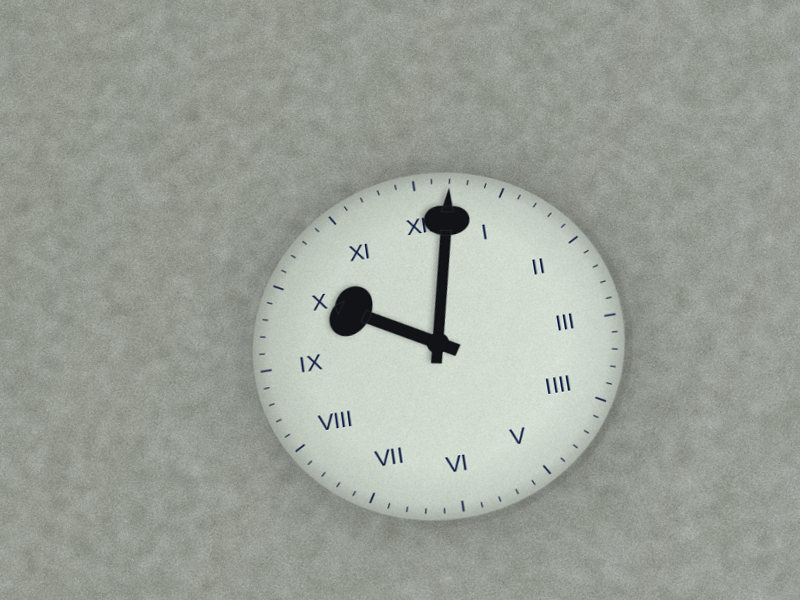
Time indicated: 10:02
